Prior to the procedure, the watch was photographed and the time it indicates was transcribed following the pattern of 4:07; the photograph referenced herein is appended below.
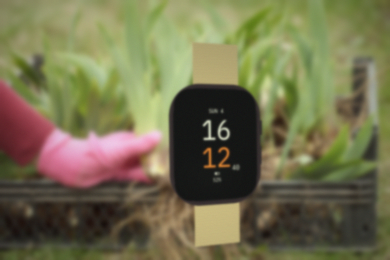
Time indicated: 16:12
